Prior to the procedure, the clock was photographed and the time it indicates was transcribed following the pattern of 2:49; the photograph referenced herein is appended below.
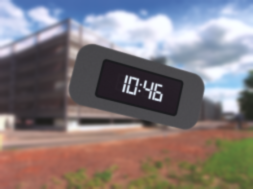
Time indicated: 10:46
